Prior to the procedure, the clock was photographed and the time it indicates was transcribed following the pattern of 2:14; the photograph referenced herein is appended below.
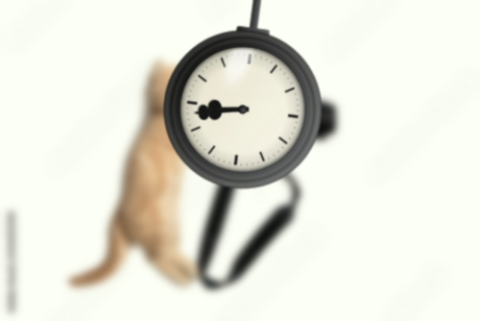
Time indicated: 8:43
